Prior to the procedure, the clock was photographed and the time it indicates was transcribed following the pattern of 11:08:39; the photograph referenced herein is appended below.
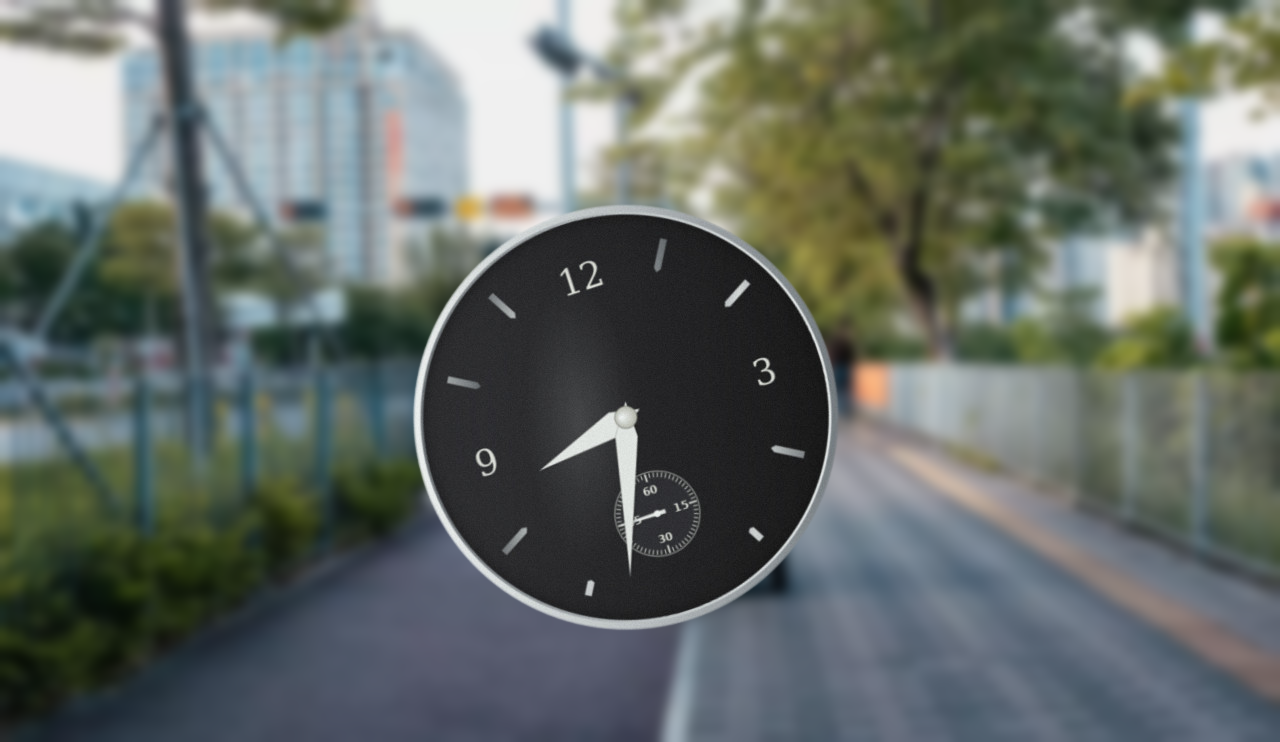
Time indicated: 8:32:45
